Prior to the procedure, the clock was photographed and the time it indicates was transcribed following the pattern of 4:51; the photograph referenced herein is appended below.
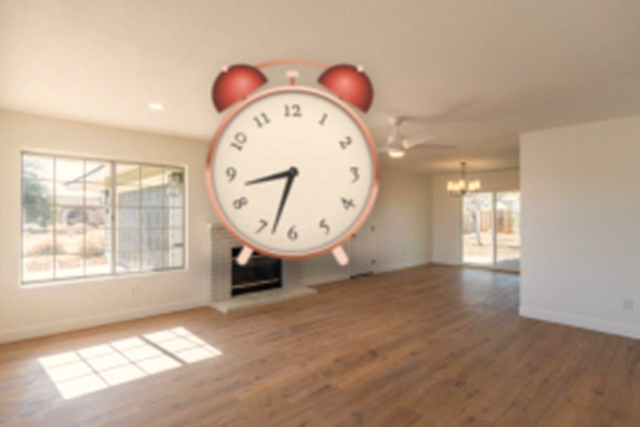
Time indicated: 8:33
